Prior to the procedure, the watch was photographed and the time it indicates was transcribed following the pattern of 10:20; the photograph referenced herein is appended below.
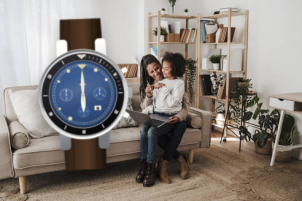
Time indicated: 6:00
